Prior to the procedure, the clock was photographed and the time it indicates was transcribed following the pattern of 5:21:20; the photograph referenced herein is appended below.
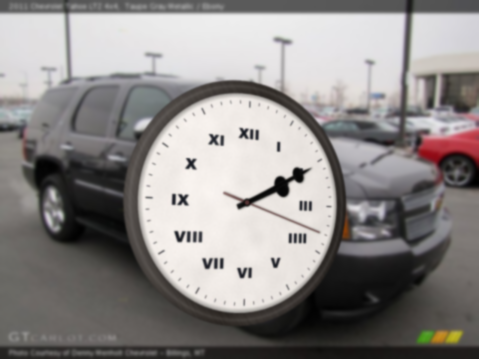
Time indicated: 2:10:18
